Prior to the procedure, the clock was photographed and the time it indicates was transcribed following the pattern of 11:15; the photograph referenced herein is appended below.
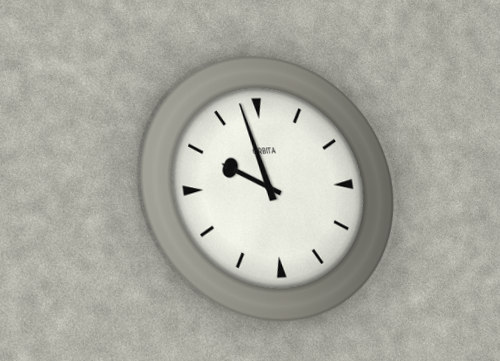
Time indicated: 9:58
